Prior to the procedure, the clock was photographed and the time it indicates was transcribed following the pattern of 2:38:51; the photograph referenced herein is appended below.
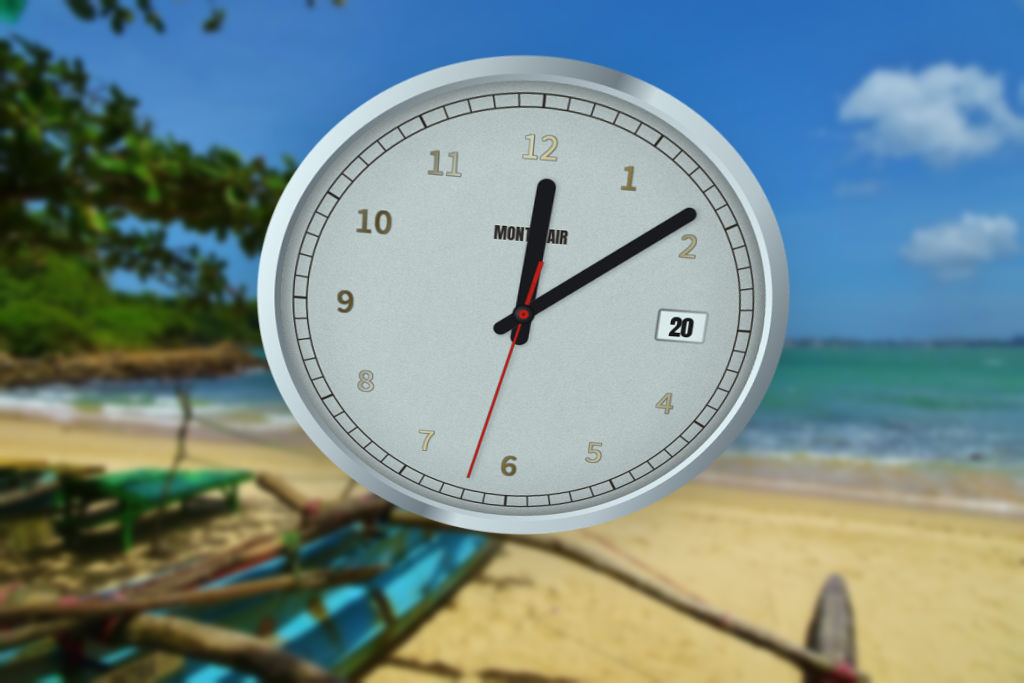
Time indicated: 12:08:32
